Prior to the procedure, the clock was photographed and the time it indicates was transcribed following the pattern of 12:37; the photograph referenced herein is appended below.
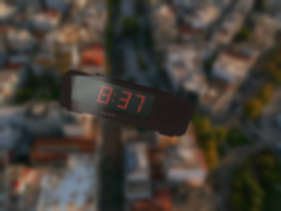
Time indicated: 8:37
